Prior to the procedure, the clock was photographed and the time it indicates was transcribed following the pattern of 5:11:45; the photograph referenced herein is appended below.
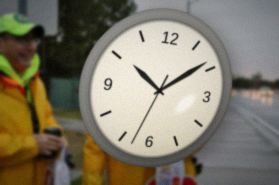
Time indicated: 10:08:33
